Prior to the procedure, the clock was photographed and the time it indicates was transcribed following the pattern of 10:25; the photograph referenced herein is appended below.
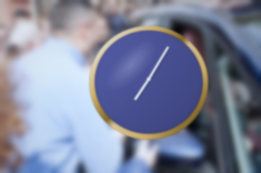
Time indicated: 7:05
